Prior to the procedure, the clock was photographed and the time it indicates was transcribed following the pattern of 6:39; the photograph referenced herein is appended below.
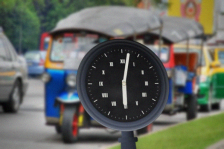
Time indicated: 6:02
